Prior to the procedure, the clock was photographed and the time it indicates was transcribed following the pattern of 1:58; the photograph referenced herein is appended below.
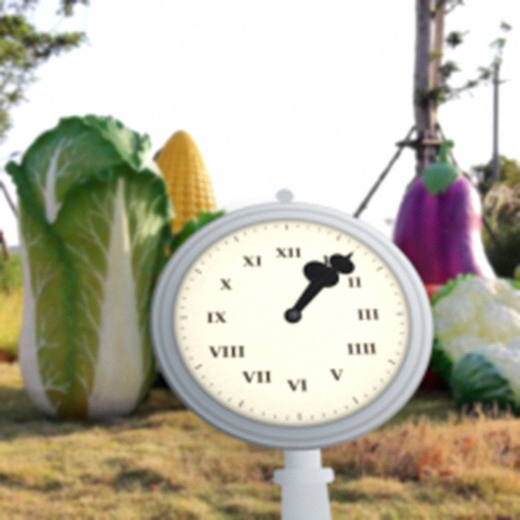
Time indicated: 1:07
